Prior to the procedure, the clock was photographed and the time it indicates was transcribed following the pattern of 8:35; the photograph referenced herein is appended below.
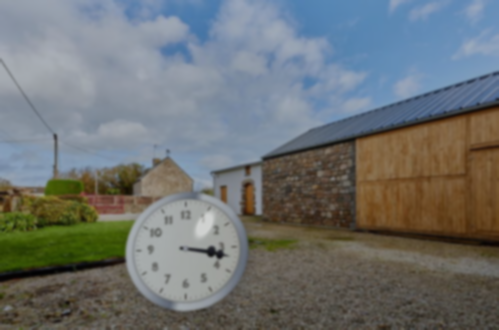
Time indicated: 3:17
